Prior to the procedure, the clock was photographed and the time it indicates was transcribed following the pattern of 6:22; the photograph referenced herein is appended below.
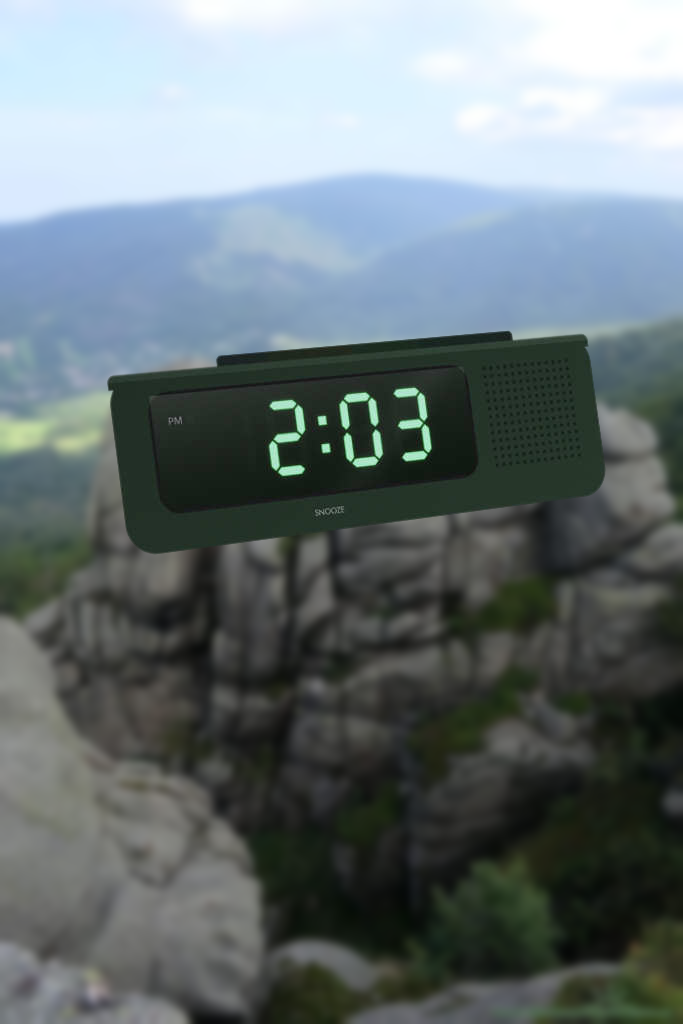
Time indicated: 2:03
